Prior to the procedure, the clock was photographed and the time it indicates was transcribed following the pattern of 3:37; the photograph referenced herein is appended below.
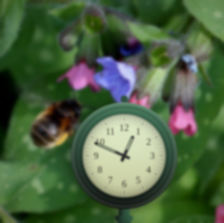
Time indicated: 12:49
